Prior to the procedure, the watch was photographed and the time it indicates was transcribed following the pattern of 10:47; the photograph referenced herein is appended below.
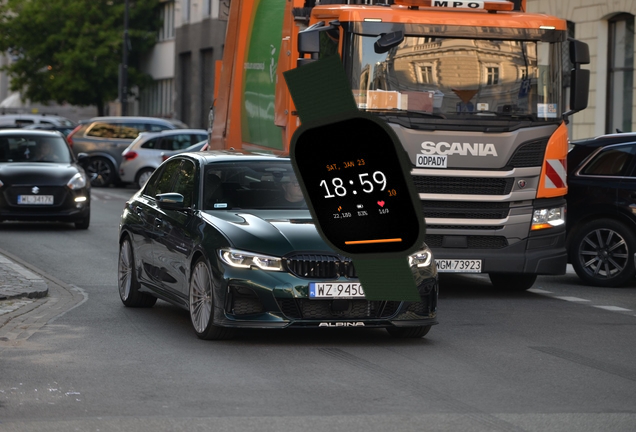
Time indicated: 18:59
